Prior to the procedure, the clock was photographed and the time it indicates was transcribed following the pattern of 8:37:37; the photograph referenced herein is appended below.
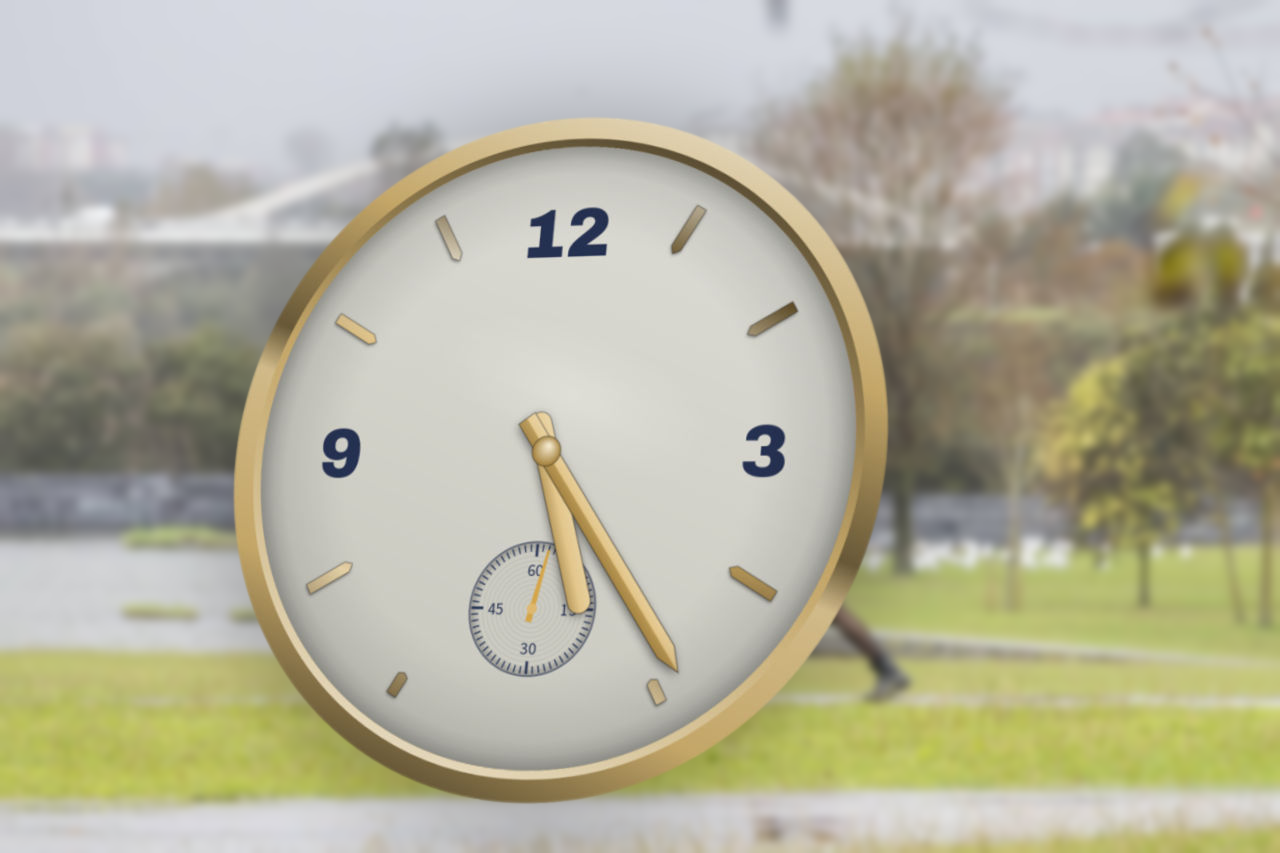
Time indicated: 5:24:02
